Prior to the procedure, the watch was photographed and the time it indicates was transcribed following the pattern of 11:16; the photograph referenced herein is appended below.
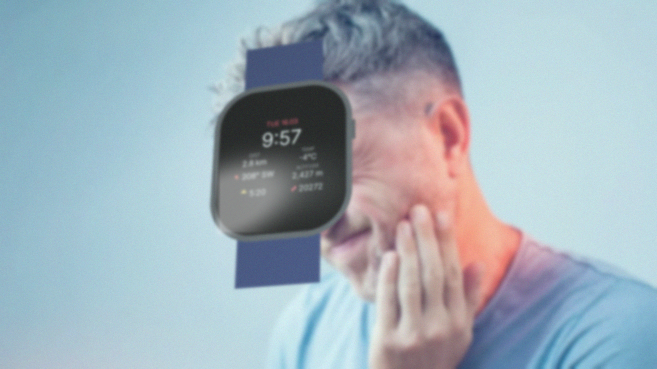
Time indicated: 9:57
